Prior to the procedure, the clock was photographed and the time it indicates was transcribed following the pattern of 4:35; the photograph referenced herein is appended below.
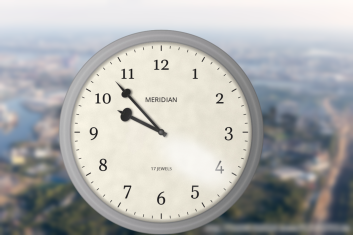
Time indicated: 9:53
